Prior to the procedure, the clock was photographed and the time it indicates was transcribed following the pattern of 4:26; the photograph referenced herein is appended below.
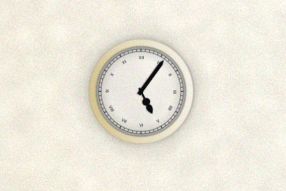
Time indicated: 5:06
